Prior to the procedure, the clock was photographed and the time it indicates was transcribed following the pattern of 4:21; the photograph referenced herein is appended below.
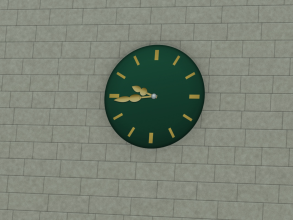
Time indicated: 9:44
